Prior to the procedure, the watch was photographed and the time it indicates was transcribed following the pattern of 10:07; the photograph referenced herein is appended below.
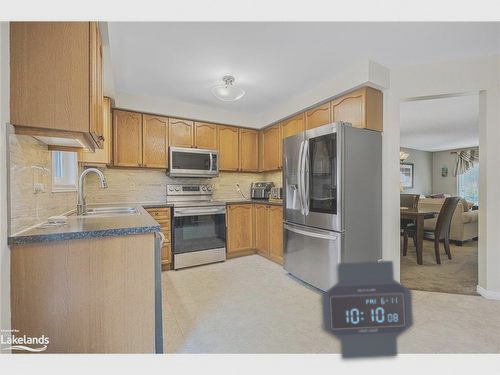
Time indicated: 10:10
